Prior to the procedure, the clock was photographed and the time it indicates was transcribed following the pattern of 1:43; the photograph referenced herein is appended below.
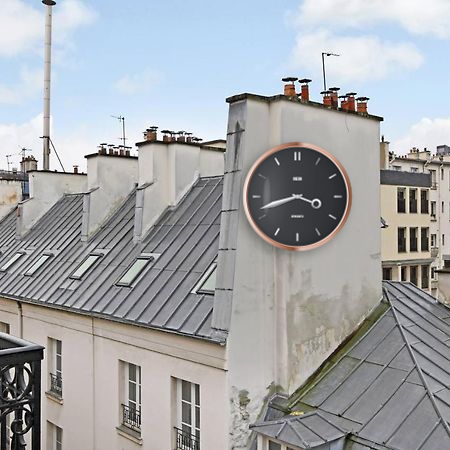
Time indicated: 3:42
